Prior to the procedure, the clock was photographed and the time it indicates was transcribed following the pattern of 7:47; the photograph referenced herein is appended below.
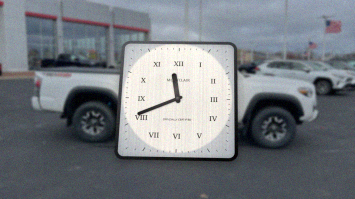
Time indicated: 11:41
